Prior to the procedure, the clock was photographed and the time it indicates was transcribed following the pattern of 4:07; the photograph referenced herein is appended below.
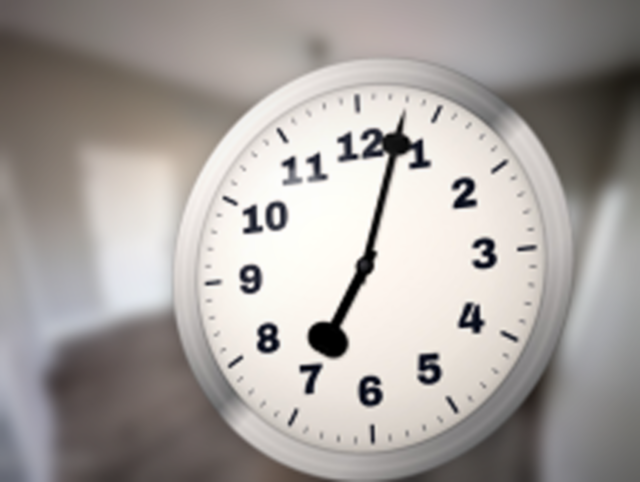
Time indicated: 7:03
